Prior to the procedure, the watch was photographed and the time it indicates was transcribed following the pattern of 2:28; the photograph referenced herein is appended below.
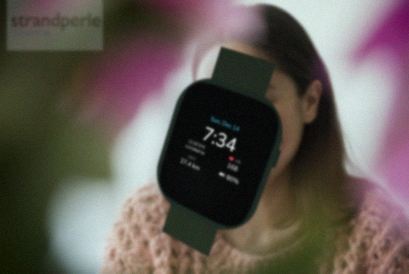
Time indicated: 7:34
